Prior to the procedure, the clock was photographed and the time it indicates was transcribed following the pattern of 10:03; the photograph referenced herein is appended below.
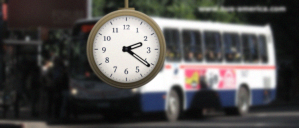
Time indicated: 2:21
